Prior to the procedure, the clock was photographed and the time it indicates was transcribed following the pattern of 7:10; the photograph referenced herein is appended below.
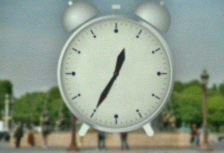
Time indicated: 12:35
